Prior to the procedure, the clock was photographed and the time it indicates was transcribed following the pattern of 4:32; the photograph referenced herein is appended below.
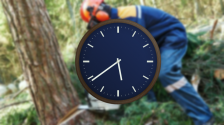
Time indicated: 5:39
